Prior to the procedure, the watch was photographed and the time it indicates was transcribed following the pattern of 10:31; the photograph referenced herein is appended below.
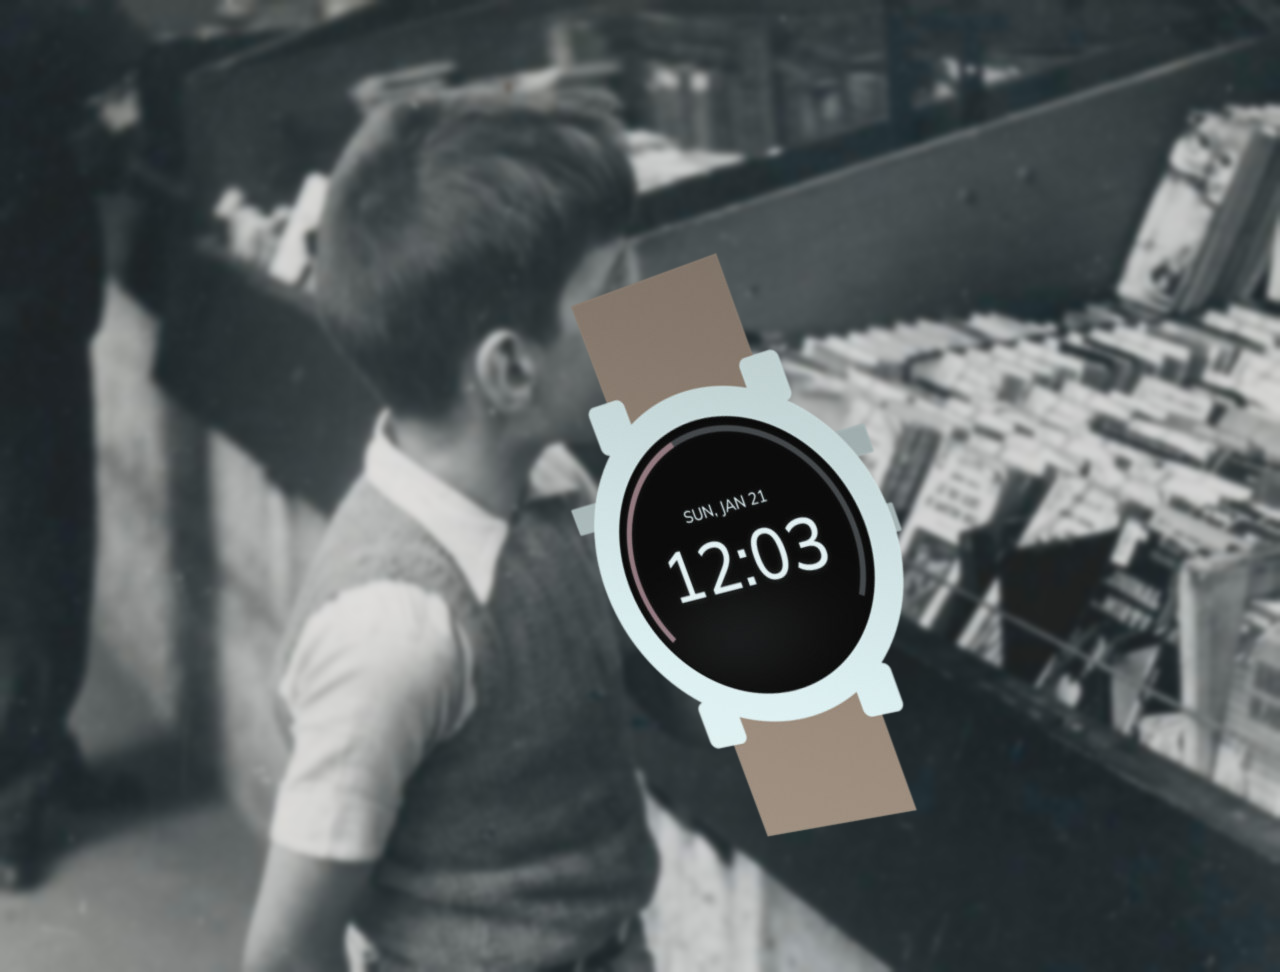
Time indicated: 12:03
